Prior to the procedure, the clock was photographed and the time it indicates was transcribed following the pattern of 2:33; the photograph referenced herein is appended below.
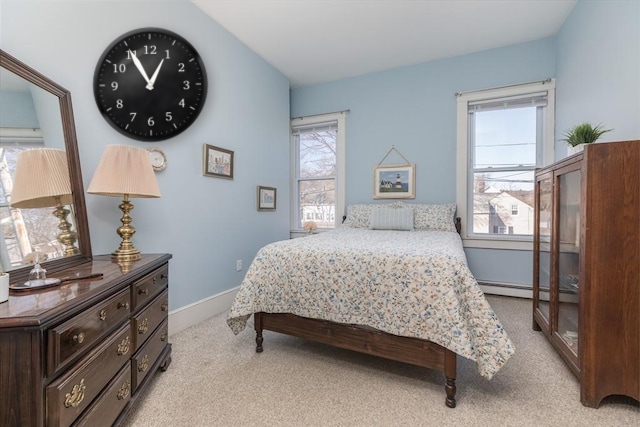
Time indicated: 12:55
